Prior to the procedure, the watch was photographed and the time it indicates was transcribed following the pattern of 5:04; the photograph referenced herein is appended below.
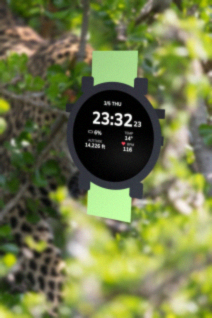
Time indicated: 23:32
